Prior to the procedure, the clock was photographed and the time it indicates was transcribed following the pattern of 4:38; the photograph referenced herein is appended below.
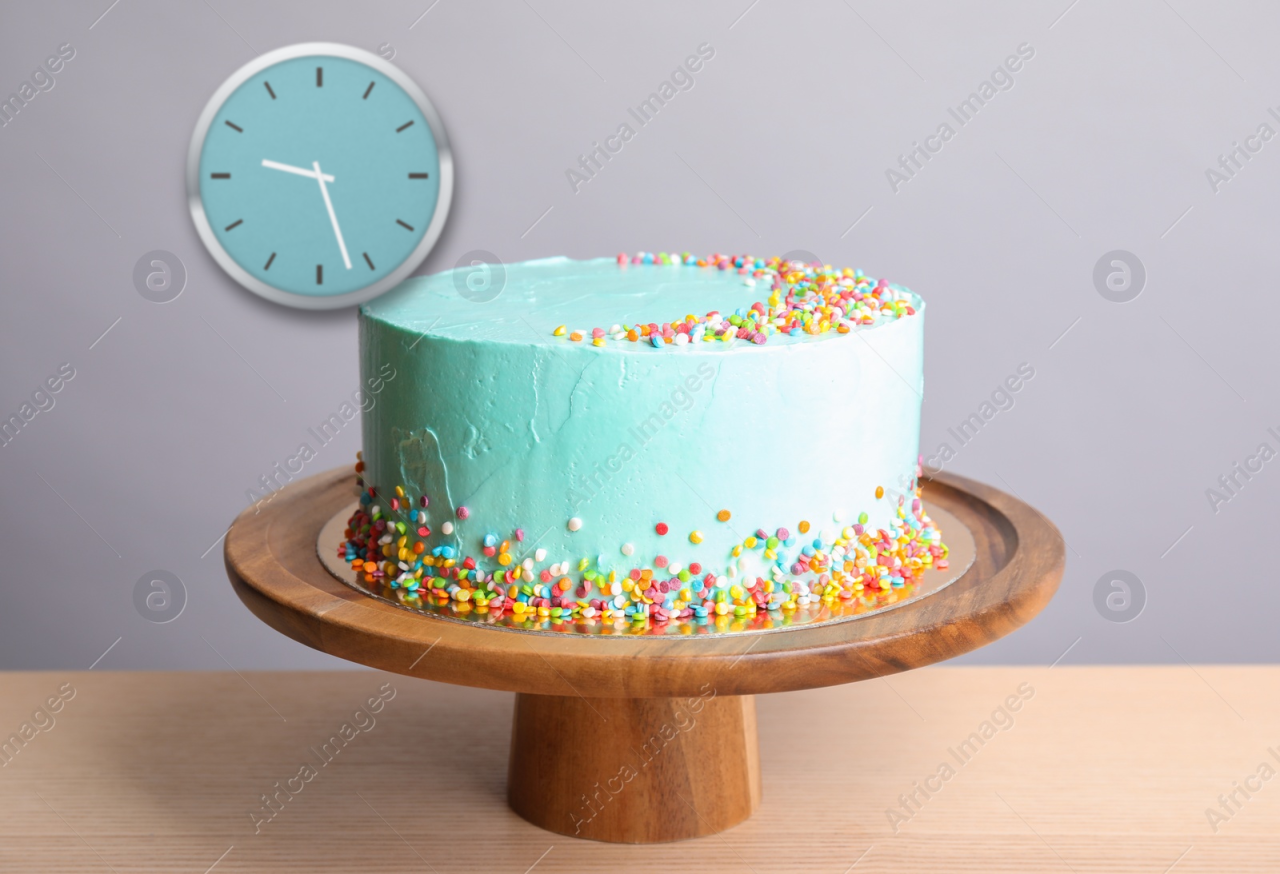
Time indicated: 9:27
